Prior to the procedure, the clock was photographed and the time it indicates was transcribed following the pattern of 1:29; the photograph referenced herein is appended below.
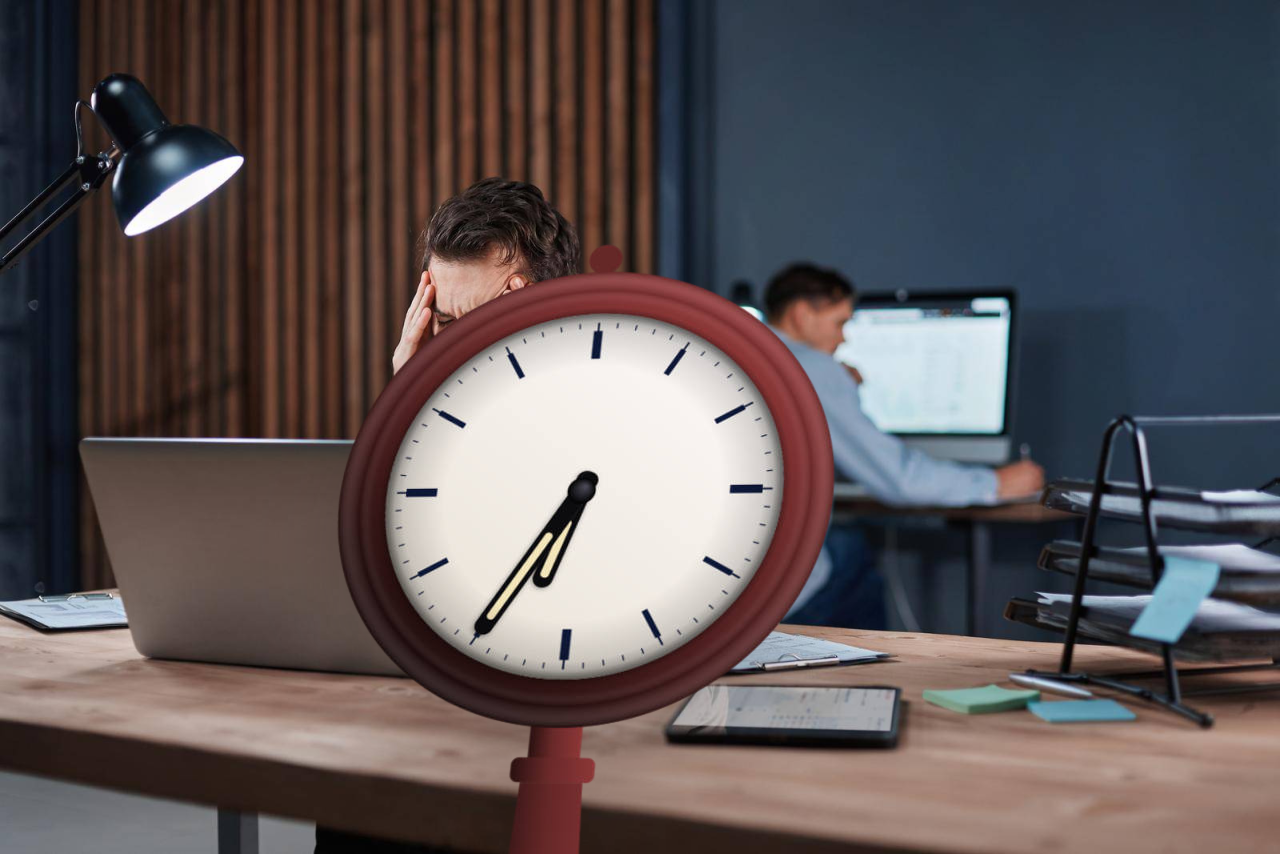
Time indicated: 6:35
